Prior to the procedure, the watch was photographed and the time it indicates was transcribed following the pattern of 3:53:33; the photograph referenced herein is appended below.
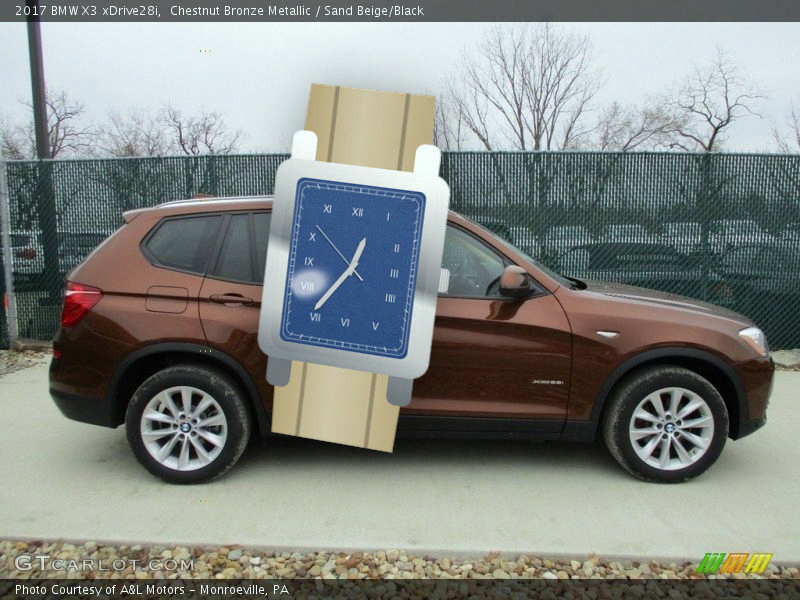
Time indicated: 12:35:52
